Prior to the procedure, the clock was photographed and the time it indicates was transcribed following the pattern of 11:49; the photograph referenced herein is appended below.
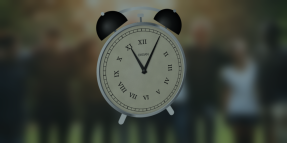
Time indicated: 11:05
